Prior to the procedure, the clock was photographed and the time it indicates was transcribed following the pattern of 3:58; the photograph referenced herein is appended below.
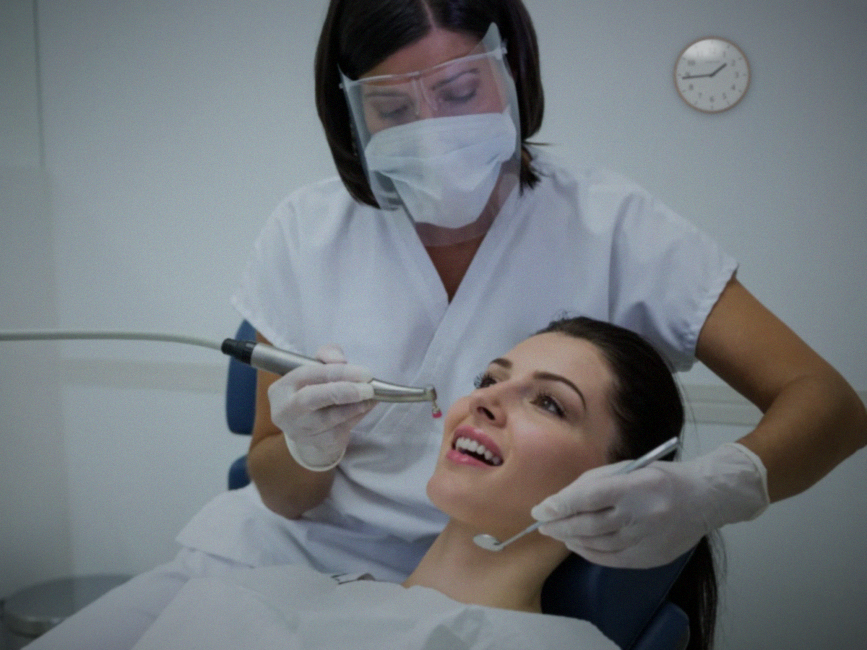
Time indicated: 1:44
